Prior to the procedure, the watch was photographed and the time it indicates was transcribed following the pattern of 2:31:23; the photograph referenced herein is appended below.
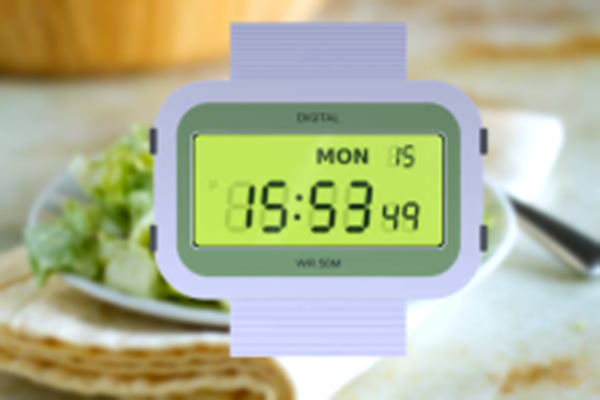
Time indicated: 15:53:49
